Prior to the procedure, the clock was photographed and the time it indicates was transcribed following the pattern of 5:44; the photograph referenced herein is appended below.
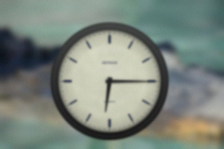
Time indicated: 6:15
